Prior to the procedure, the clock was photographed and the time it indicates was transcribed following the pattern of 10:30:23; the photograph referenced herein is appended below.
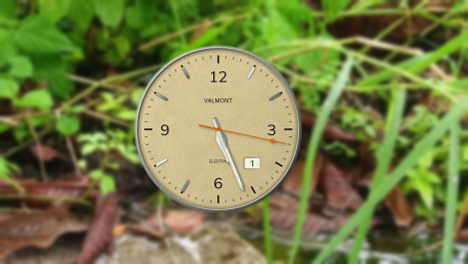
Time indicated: 5:26:17
